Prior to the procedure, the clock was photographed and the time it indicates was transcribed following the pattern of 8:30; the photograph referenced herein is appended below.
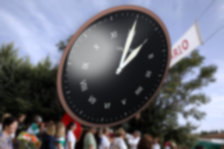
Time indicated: 1:00
